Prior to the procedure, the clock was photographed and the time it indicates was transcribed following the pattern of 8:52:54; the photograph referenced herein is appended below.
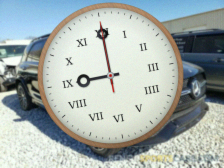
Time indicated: 9:00:00
